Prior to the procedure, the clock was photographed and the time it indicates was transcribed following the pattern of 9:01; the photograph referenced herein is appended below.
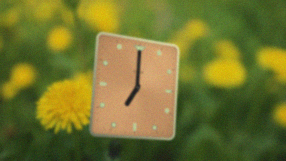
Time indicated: 7:00
